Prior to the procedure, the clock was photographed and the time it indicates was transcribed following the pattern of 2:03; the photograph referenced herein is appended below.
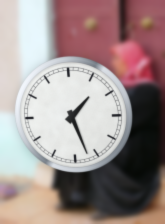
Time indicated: 1:27
